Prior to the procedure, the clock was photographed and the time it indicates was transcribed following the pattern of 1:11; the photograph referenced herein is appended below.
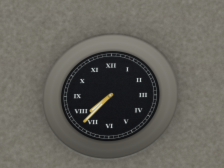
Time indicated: 7:37
